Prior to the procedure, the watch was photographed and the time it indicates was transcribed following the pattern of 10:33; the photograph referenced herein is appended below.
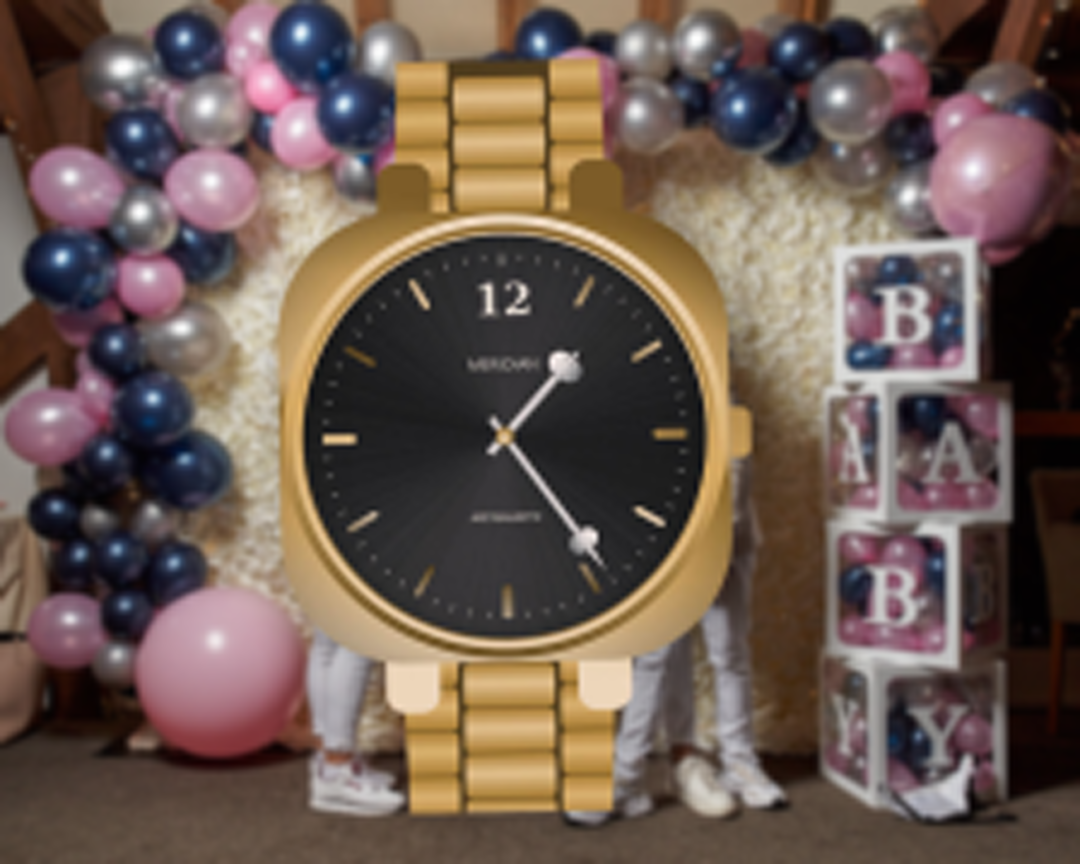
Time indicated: 1:24
